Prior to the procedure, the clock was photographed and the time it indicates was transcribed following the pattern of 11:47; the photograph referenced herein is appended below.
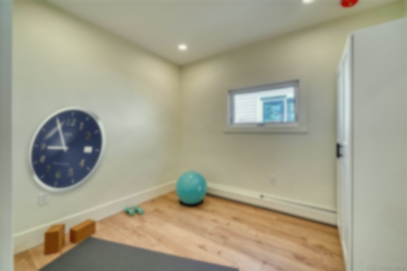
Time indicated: 8:55
